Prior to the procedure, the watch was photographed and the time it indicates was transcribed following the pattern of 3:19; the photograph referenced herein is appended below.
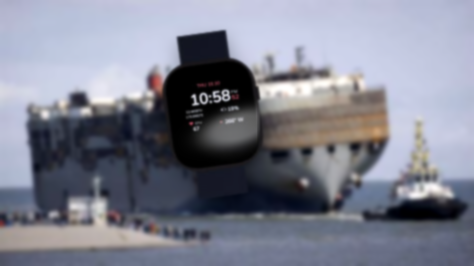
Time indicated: 10:58
